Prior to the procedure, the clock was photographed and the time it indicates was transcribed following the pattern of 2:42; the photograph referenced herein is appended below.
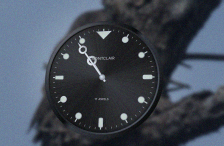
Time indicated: 10:54
